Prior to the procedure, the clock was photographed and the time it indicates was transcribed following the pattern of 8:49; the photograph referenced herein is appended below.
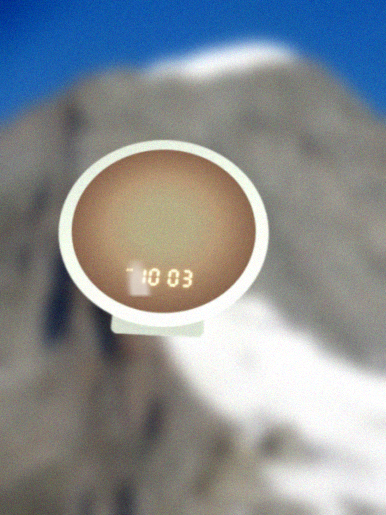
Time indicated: 10:03
